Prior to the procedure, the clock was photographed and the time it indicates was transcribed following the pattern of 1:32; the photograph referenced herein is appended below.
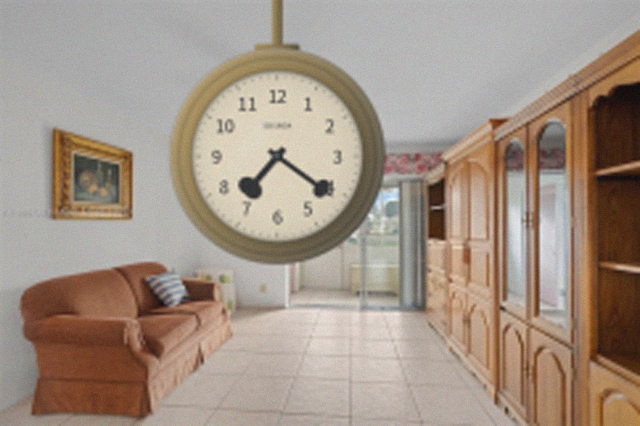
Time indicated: 7:21
